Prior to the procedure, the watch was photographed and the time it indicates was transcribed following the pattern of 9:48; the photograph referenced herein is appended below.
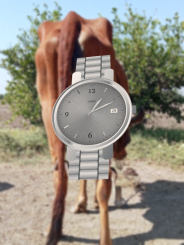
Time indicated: 1:11
